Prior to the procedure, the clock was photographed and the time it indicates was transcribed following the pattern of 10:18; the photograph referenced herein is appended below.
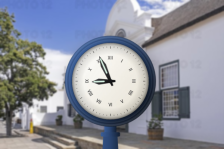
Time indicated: 8:56
